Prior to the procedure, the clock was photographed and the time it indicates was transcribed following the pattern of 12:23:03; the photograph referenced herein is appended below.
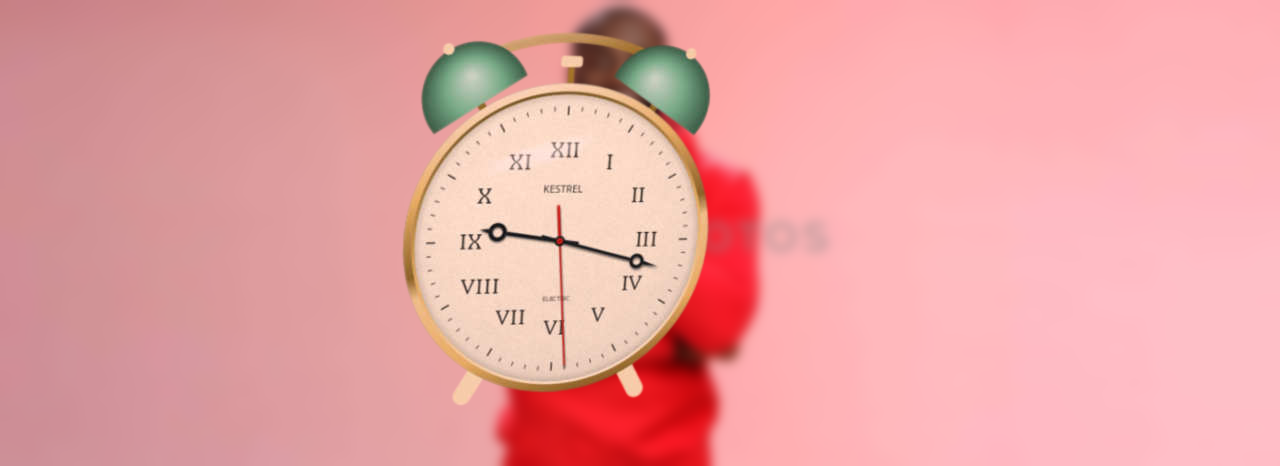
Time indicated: 9:17:29
